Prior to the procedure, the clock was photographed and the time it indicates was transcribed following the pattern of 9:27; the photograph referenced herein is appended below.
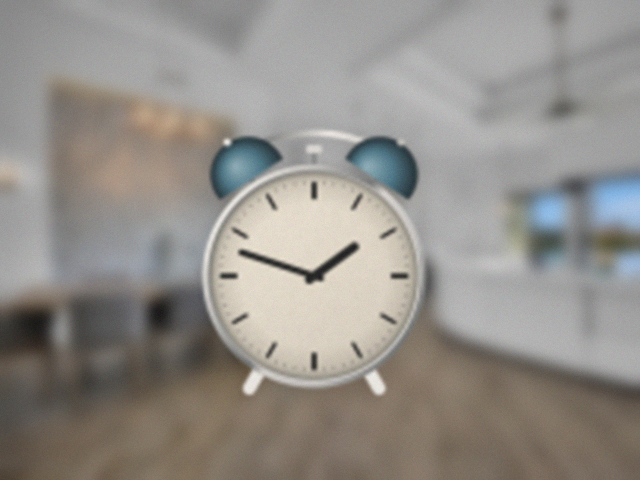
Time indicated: 1:48
